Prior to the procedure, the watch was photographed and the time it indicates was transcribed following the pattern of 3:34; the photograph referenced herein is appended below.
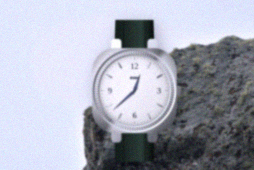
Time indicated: 12:38
